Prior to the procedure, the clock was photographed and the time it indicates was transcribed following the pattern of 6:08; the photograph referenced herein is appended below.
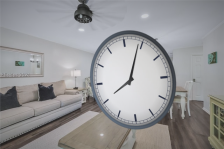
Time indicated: 8:04
